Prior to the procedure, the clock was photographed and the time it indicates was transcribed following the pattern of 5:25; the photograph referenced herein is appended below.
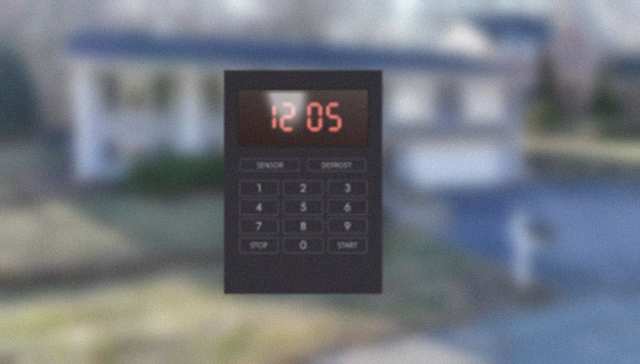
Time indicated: 12:05
